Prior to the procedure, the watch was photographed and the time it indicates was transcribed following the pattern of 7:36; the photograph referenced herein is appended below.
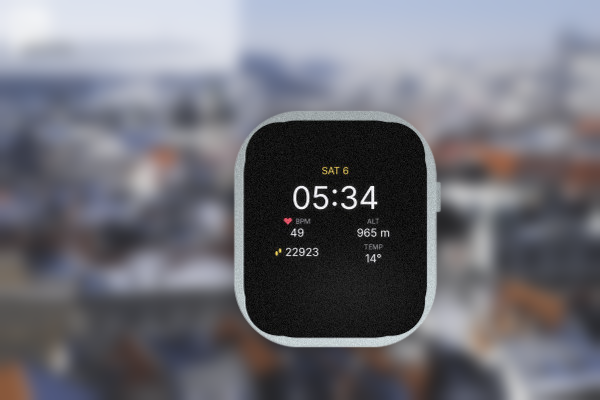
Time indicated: 5:34
